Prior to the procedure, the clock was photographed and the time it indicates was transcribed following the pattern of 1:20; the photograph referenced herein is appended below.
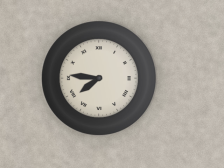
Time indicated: 7:46
